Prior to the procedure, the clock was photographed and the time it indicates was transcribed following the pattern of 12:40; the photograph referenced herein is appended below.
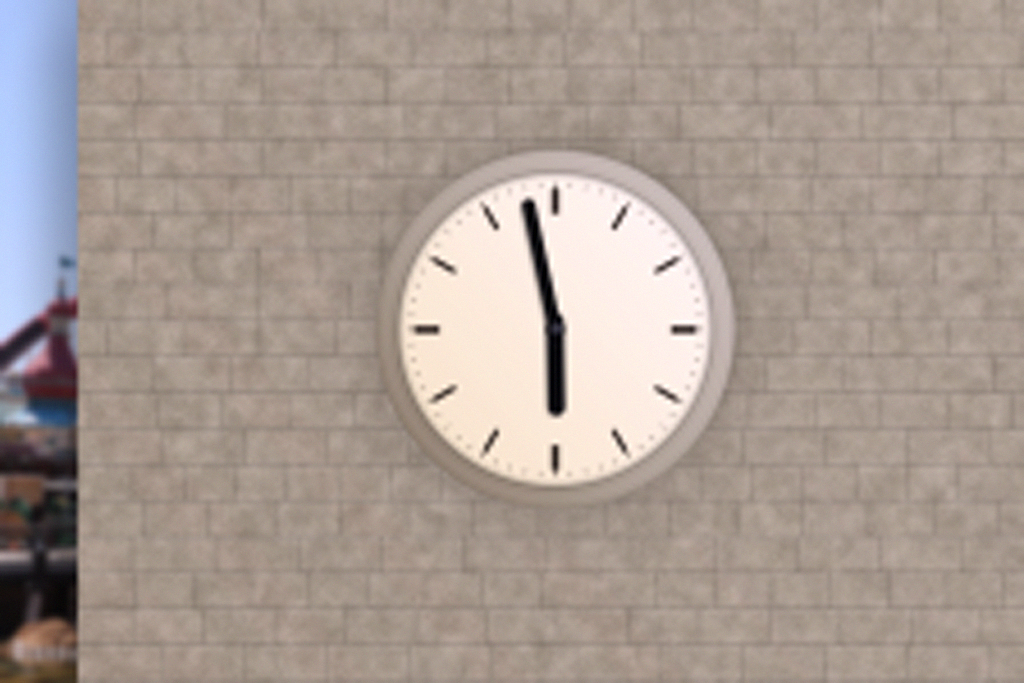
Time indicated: 5:58
